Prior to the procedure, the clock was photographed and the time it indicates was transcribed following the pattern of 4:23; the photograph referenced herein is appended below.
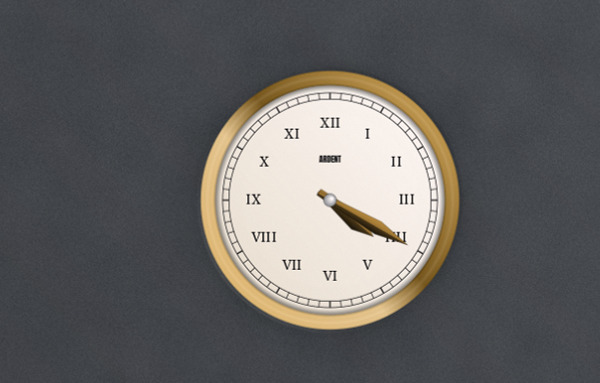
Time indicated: 4:20
